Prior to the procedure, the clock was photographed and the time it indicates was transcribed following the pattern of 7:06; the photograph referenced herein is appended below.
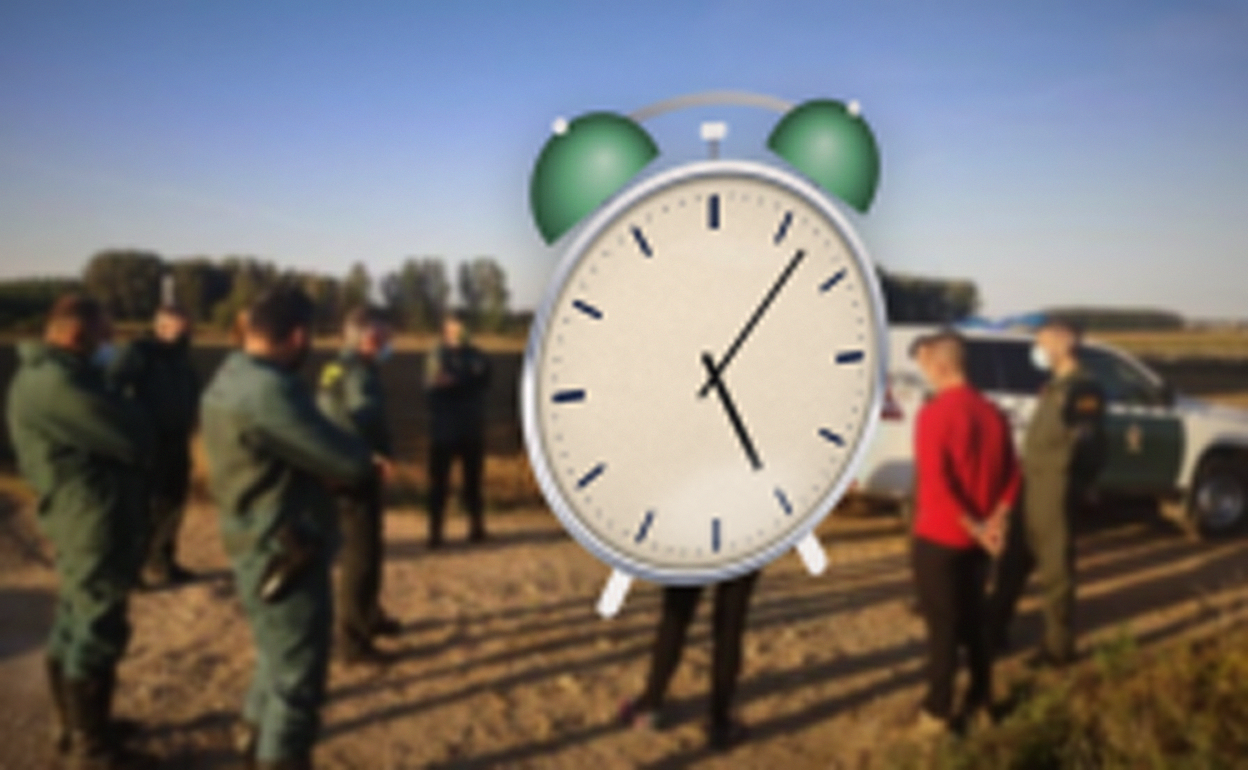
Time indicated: 5:07
